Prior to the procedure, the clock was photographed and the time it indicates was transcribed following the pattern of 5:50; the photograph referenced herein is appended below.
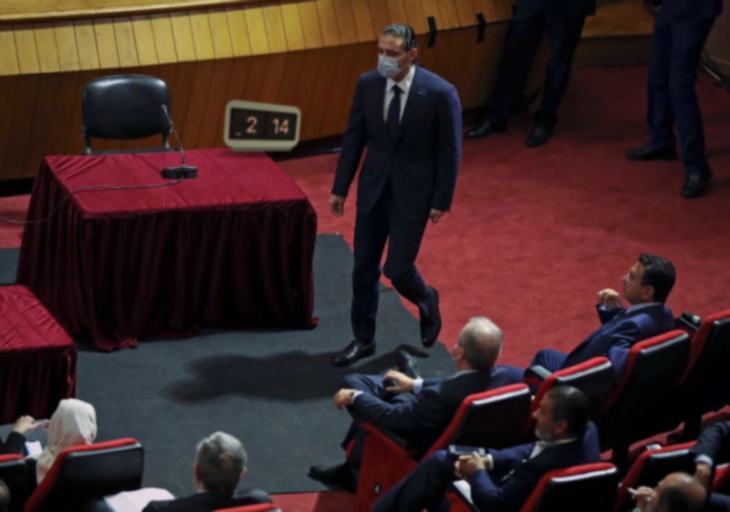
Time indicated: 2:14
